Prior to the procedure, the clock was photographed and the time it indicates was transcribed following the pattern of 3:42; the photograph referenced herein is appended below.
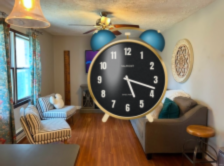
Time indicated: 5:18
